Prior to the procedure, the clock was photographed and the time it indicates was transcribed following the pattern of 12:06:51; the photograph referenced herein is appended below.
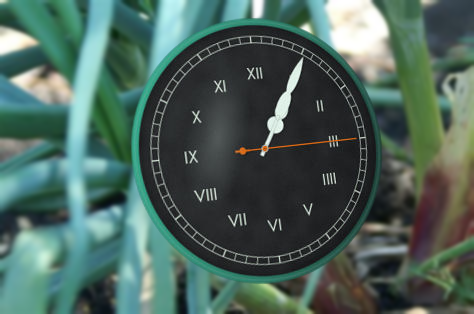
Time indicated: 1:05:15
